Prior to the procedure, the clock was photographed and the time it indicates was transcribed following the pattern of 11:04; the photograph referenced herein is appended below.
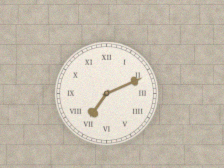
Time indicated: 7:11
